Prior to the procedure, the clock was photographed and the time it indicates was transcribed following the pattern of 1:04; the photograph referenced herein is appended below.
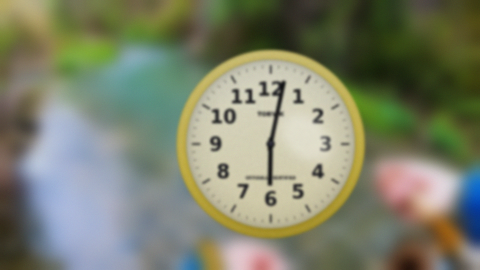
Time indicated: 6:02
